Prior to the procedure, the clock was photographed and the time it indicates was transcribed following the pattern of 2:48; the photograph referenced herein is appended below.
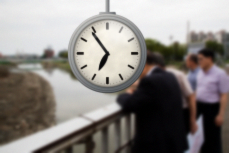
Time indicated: 6:54
